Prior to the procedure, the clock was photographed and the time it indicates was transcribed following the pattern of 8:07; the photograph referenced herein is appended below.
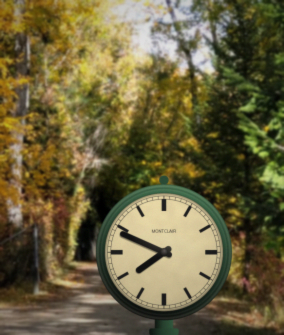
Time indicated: 7:49
